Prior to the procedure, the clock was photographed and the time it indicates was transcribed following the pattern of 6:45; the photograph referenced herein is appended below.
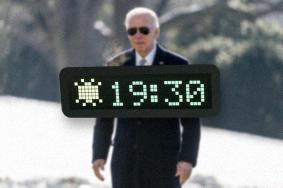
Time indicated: 19:30
